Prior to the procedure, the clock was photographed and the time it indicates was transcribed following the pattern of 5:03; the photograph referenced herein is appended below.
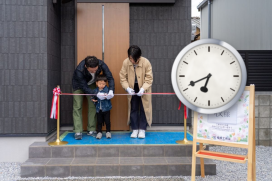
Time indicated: 6:41
